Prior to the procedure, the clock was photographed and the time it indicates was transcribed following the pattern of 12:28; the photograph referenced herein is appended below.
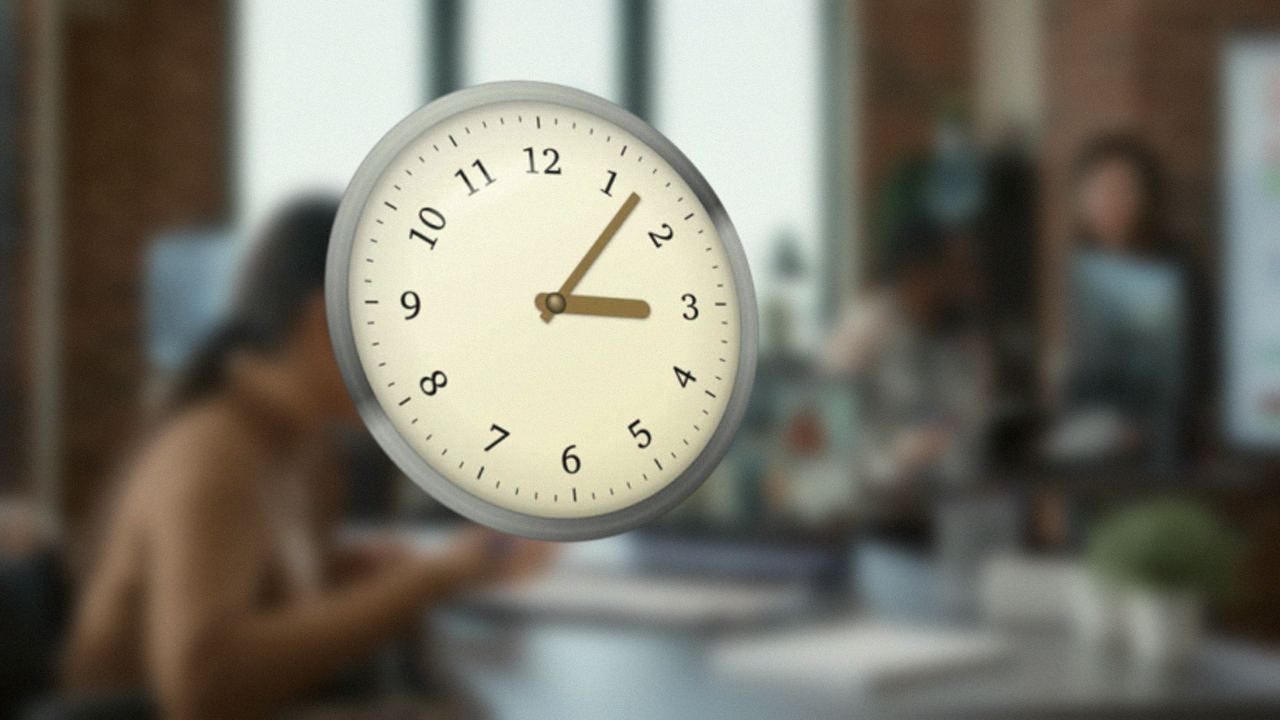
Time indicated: 3:07
